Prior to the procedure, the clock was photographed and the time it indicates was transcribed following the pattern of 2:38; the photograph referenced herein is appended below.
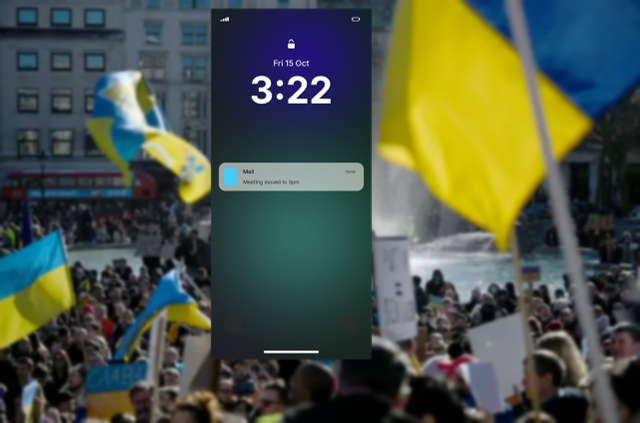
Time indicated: 3:22
